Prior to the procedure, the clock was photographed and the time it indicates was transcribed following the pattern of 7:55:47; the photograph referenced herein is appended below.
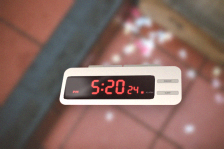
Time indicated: 5:20:24
